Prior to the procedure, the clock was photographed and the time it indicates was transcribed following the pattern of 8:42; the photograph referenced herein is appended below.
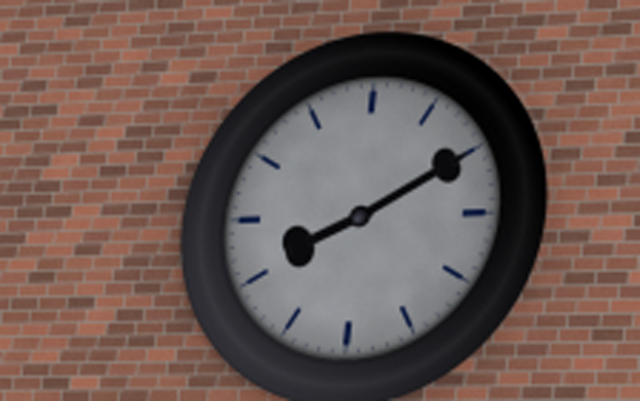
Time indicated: 8:10
